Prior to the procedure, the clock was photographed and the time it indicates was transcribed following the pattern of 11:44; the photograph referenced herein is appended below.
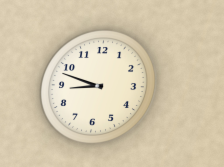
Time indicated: 8:48
